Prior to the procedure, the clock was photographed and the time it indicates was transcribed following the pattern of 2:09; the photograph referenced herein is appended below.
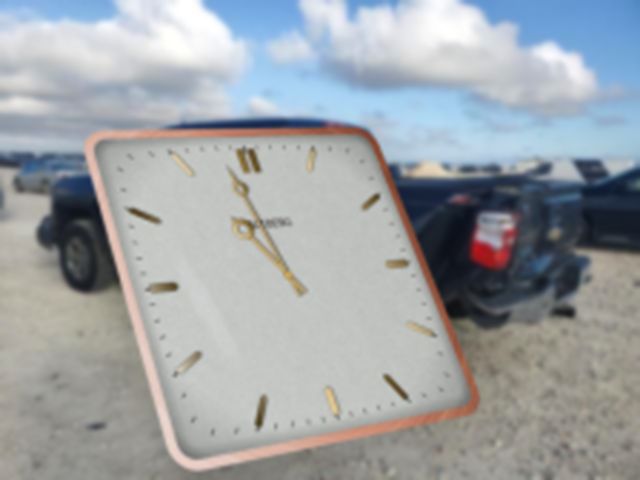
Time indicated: 10:58
